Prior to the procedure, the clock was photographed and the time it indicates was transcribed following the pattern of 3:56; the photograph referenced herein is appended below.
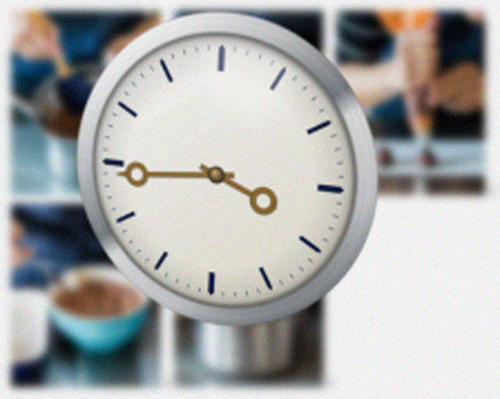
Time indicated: 3:44
